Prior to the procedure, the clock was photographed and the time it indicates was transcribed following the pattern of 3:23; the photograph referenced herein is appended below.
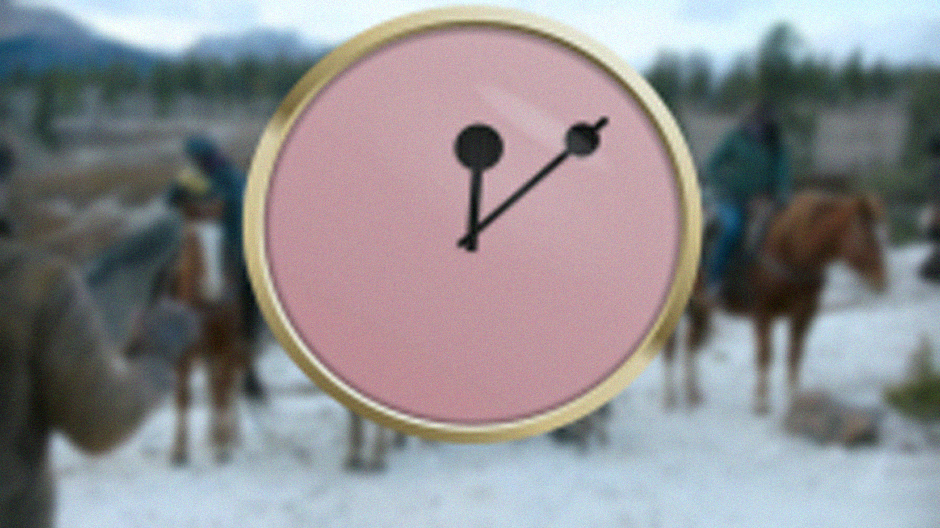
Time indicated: 12:08
